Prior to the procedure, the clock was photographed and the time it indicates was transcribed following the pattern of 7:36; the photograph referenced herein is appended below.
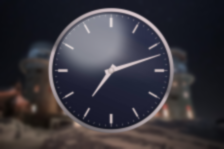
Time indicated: 7:12
